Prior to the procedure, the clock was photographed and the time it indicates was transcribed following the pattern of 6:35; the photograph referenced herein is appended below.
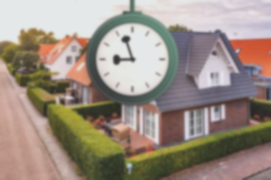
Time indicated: 8:57
